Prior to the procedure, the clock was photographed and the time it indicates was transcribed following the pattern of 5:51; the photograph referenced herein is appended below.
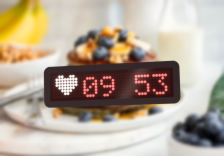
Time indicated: 9:53
